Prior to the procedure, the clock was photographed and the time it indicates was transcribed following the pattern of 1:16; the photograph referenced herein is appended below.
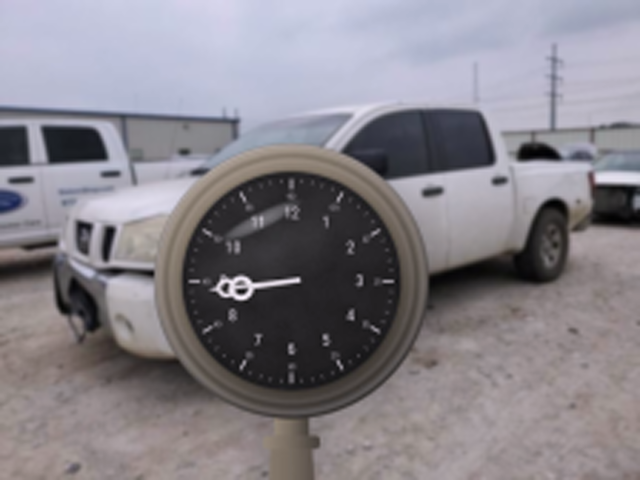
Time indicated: 8:44
